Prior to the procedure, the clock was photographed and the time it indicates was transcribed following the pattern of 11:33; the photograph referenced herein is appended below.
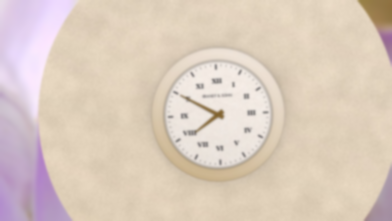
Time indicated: 7:50
